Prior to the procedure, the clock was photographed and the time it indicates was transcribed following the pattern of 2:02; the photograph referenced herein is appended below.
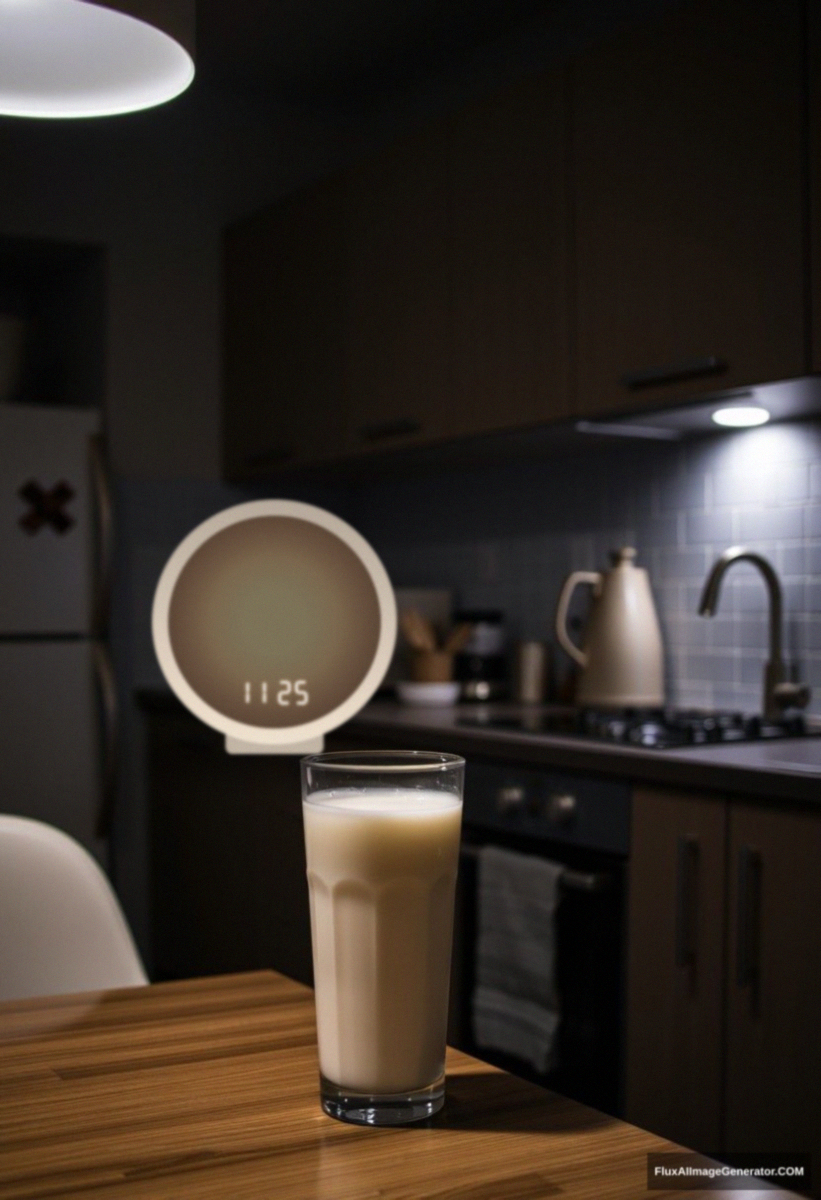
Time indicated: 11:25
